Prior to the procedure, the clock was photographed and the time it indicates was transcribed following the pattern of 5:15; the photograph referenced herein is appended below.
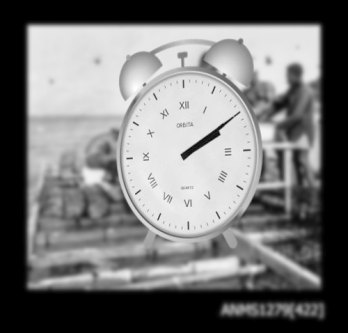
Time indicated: 2:10
